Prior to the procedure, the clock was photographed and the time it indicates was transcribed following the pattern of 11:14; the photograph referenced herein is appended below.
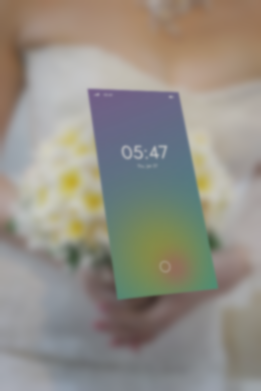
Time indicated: 5:47
